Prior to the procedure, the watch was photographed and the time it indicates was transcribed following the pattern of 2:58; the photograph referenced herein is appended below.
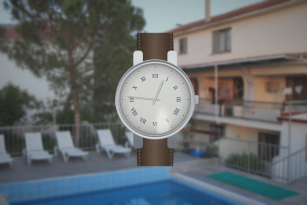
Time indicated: 12:46
